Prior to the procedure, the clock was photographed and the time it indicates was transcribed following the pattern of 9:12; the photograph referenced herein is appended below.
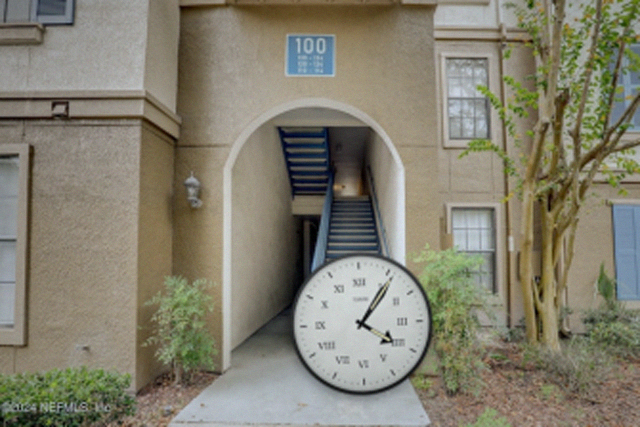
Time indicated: 4:06
